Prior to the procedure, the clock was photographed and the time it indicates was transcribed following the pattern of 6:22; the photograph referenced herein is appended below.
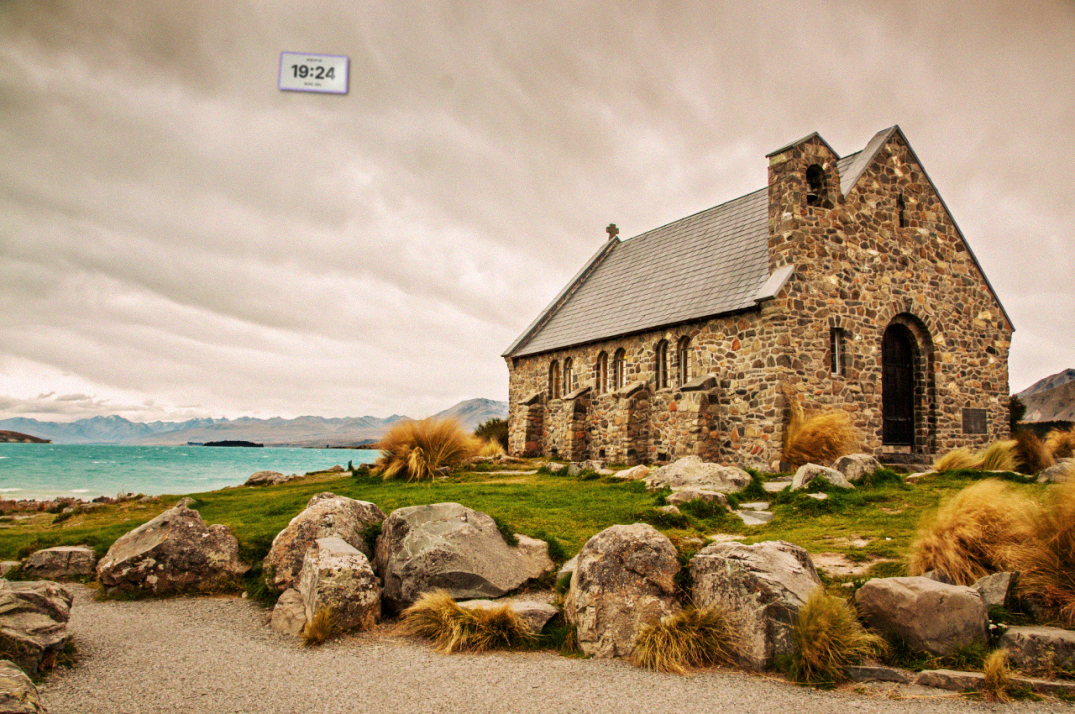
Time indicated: 19:24
